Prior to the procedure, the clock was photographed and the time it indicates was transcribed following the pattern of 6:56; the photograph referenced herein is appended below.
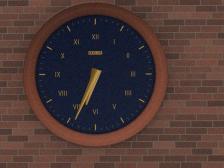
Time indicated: 6:34
